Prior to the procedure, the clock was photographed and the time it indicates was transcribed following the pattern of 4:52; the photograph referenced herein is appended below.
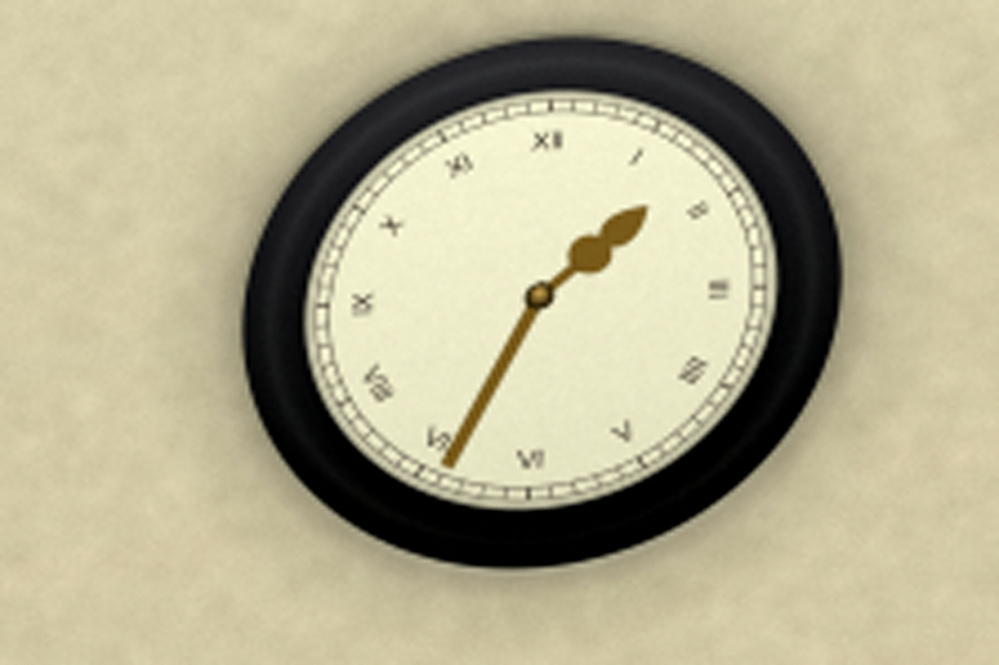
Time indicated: 1:34
